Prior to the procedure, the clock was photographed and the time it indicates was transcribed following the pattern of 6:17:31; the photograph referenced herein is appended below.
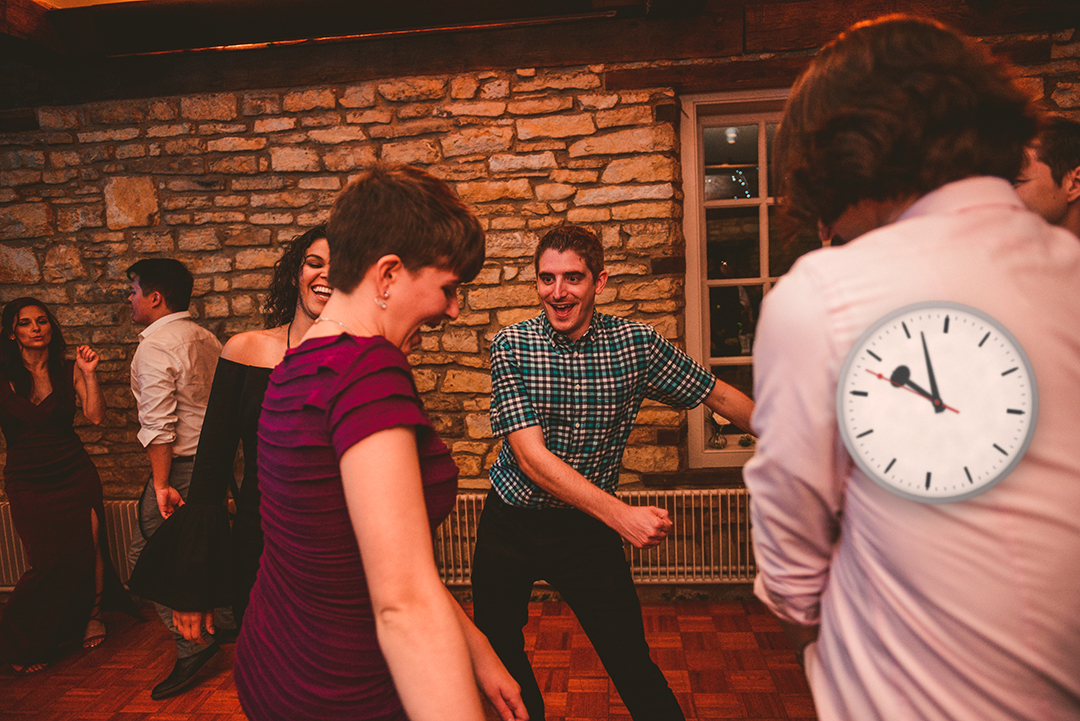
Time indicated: 9:56:48
